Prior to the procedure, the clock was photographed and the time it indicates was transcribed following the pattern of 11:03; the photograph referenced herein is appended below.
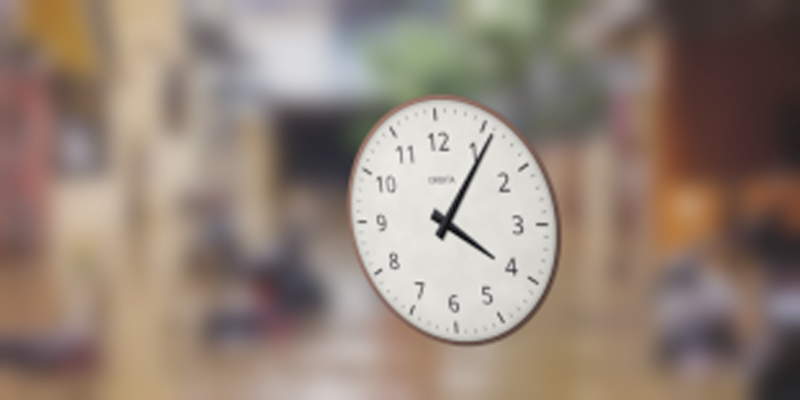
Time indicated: 4:06
